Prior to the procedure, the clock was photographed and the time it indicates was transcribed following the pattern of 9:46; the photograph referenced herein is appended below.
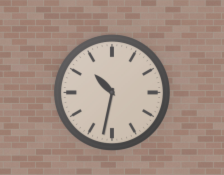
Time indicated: 10:32
